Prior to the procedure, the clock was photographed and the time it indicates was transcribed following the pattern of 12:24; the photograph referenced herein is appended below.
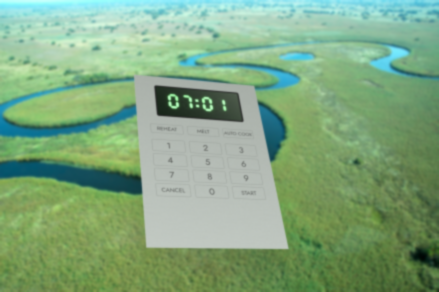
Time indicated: 7:01
